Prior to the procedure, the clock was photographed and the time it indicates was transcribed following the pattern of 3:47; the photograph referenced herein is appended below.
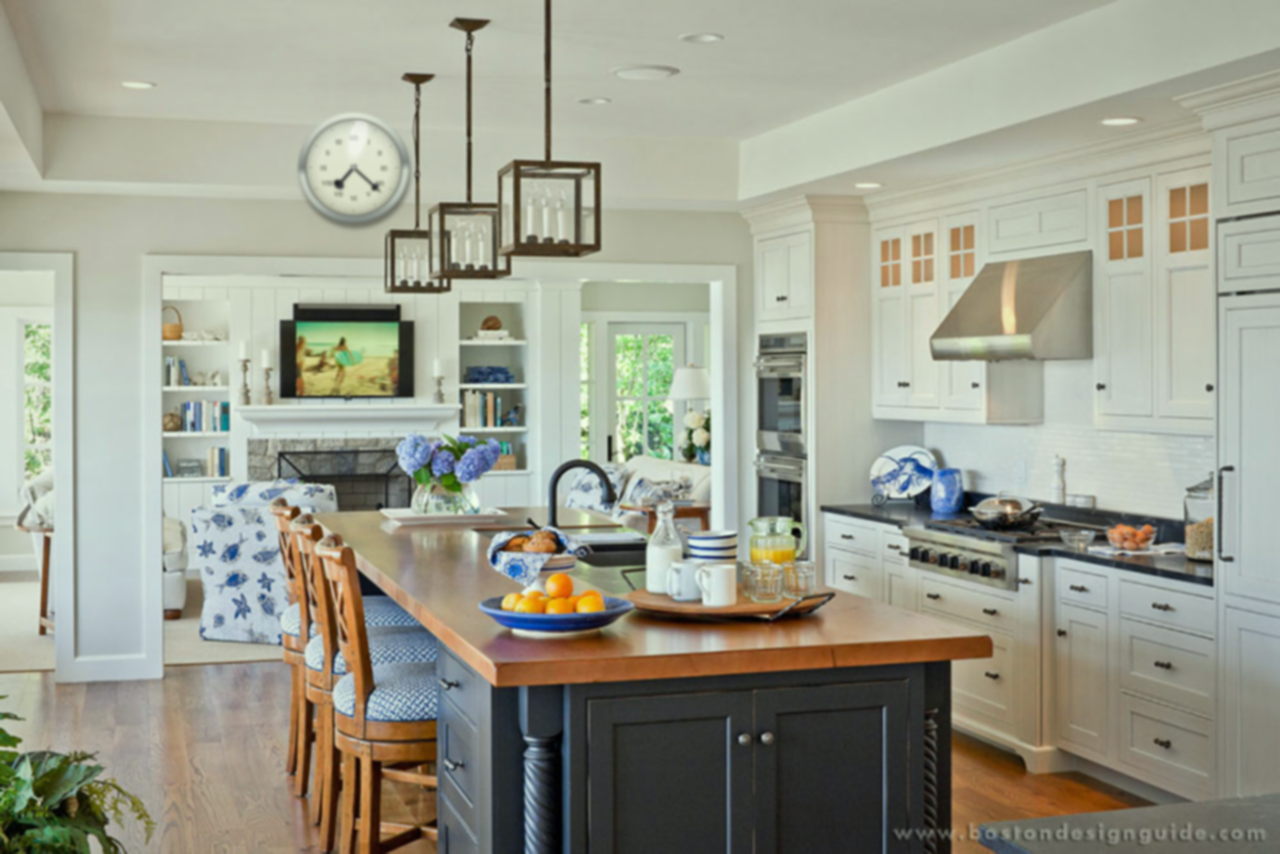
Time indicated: 7:22
